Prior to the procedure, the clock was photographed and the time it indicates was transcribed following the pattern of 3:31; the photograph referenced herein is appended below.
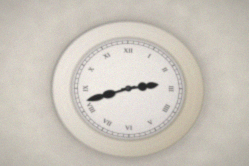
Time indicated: 2:42
